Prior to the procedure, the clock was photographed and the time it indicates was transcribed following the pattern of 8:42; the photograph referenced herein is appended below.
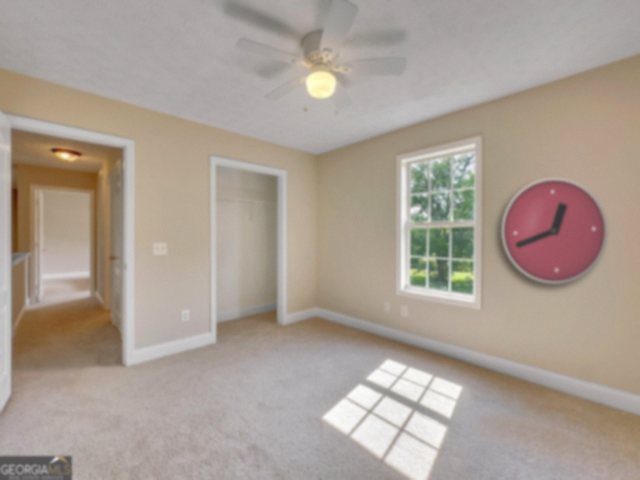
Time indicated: 12:42
